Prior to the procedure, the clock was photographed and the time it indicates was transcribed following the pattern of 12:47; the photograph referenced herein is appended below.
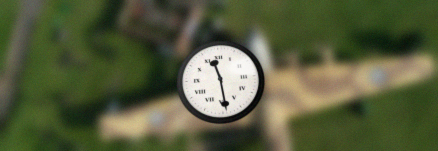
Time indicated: 11:29
